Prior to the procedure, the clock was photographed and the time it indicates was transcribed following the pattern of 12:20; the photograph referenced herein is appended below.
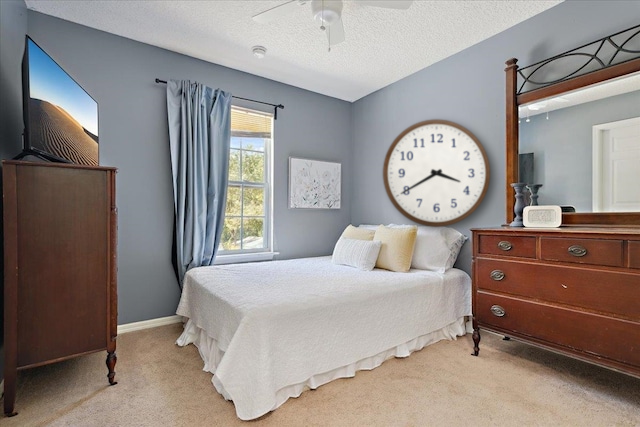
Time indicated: 3:40
